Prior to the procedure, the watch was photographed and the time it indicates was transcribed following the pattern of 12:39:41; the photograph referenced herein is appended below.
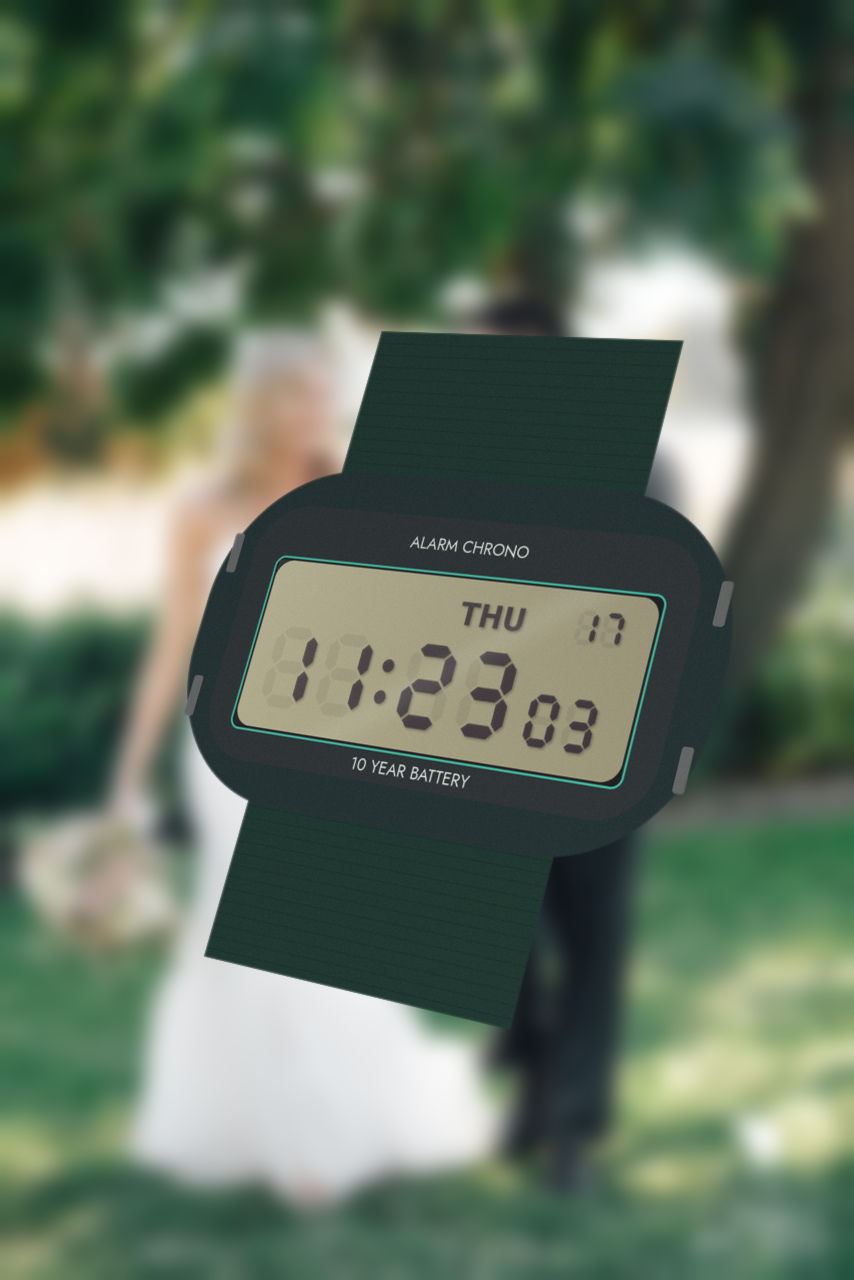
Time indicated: 11:23:03
